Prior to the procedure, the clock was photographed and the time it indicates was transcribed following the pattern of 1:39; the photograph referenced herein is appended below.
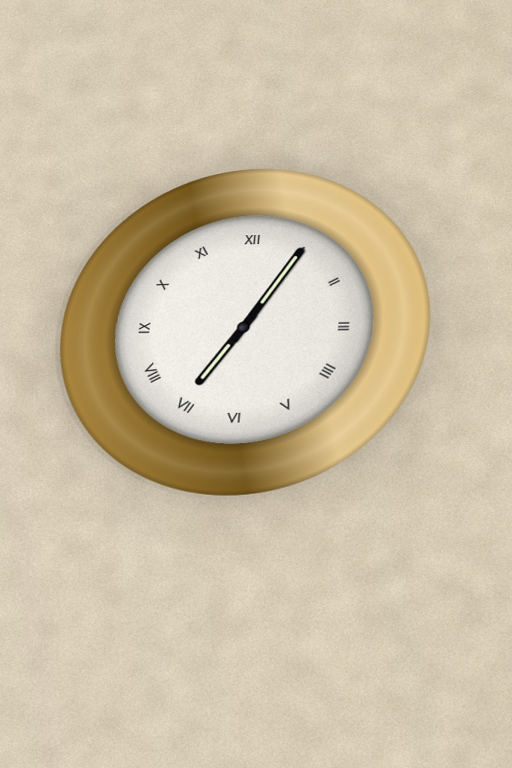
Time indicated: 7:05
